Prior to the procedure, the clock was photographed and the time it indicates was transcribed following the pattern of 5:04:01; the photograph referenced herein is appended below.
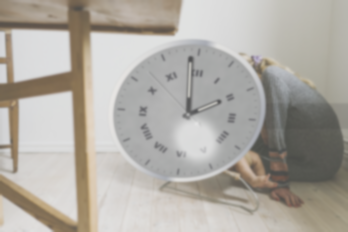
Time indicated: 1:58:52
